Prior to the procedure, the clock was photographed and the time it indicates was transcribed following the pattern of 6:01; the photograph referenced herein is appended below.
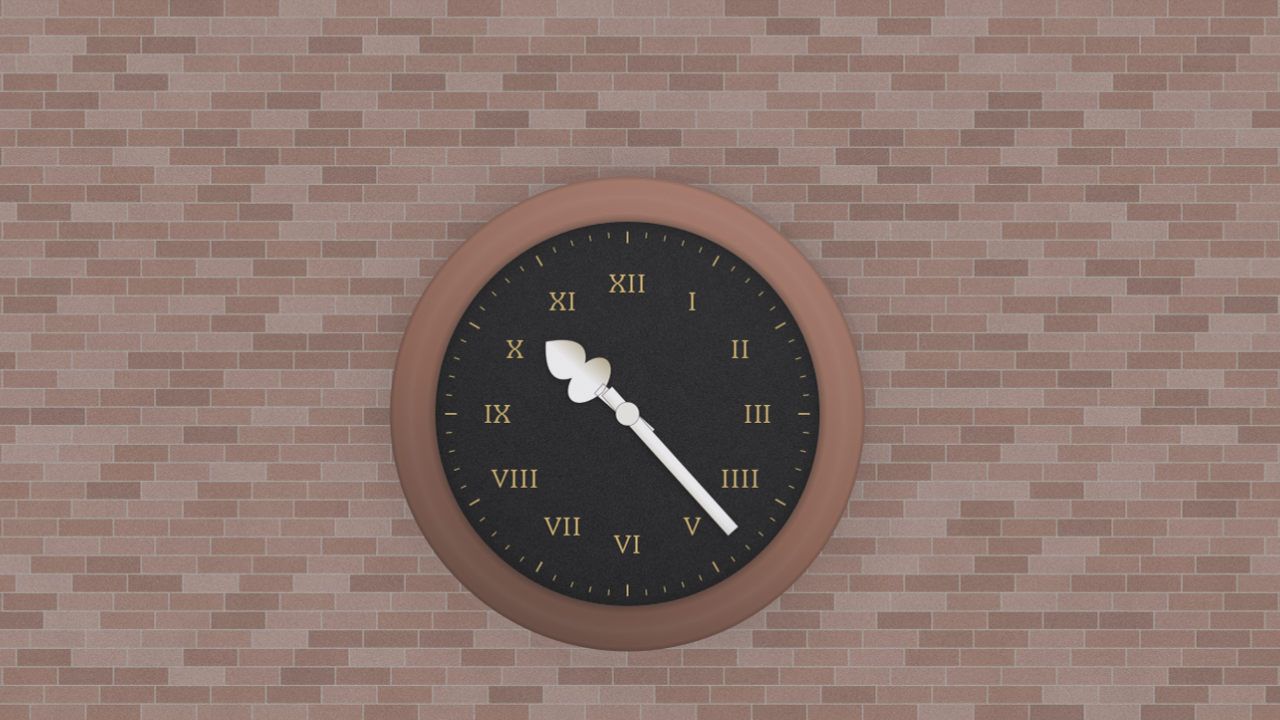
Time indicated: 10:23
